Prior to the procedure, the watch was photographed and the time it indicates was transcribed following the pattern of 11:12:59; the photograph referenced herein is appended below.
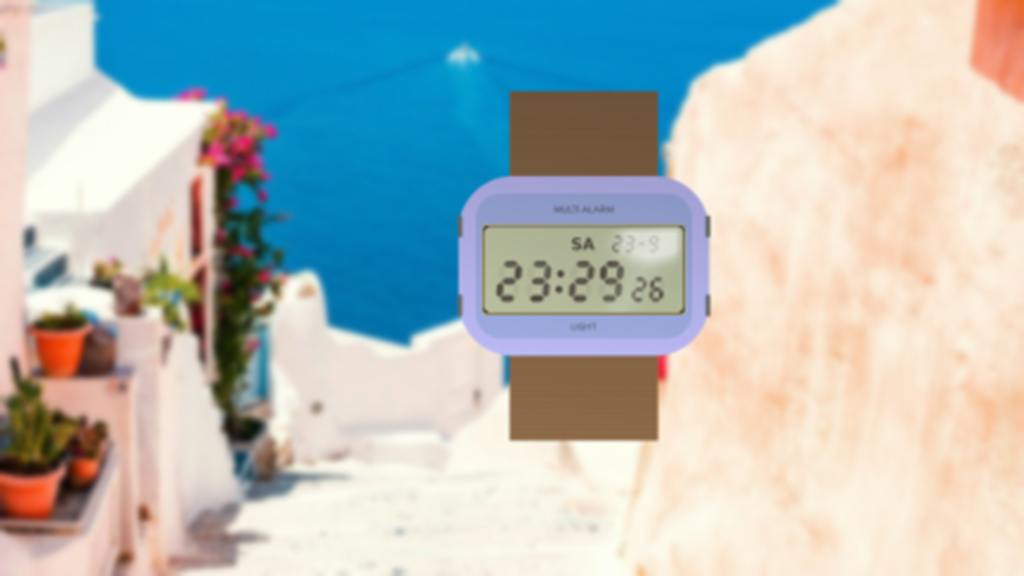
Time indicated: 23:29:26
